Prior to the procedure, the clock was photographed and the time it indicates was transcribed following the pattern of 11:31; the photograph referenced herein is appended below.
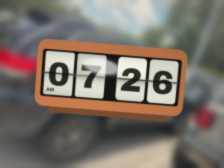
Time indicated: 7:26
